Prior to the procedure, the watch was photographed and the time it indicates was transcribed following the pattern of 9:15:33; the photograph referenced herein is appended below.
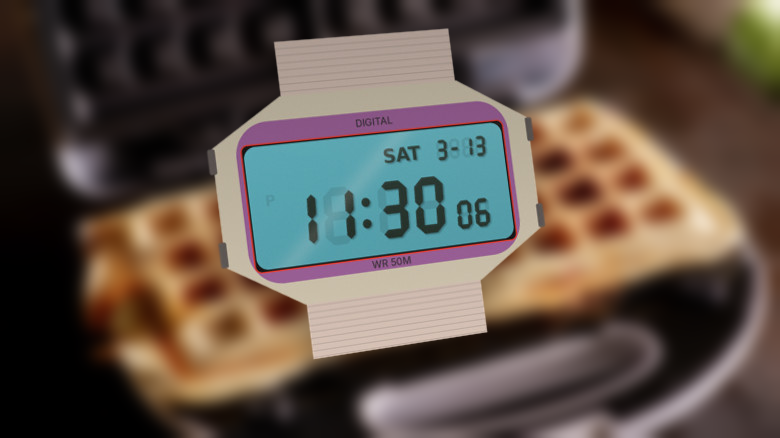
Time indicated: 11:30:06
